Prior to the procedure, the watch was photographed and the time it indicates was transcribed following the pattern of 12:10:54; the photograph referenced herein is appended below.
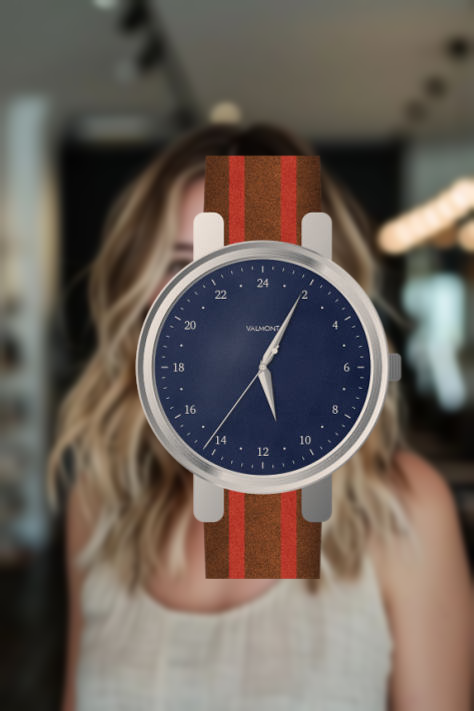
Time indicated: 11:04:36
